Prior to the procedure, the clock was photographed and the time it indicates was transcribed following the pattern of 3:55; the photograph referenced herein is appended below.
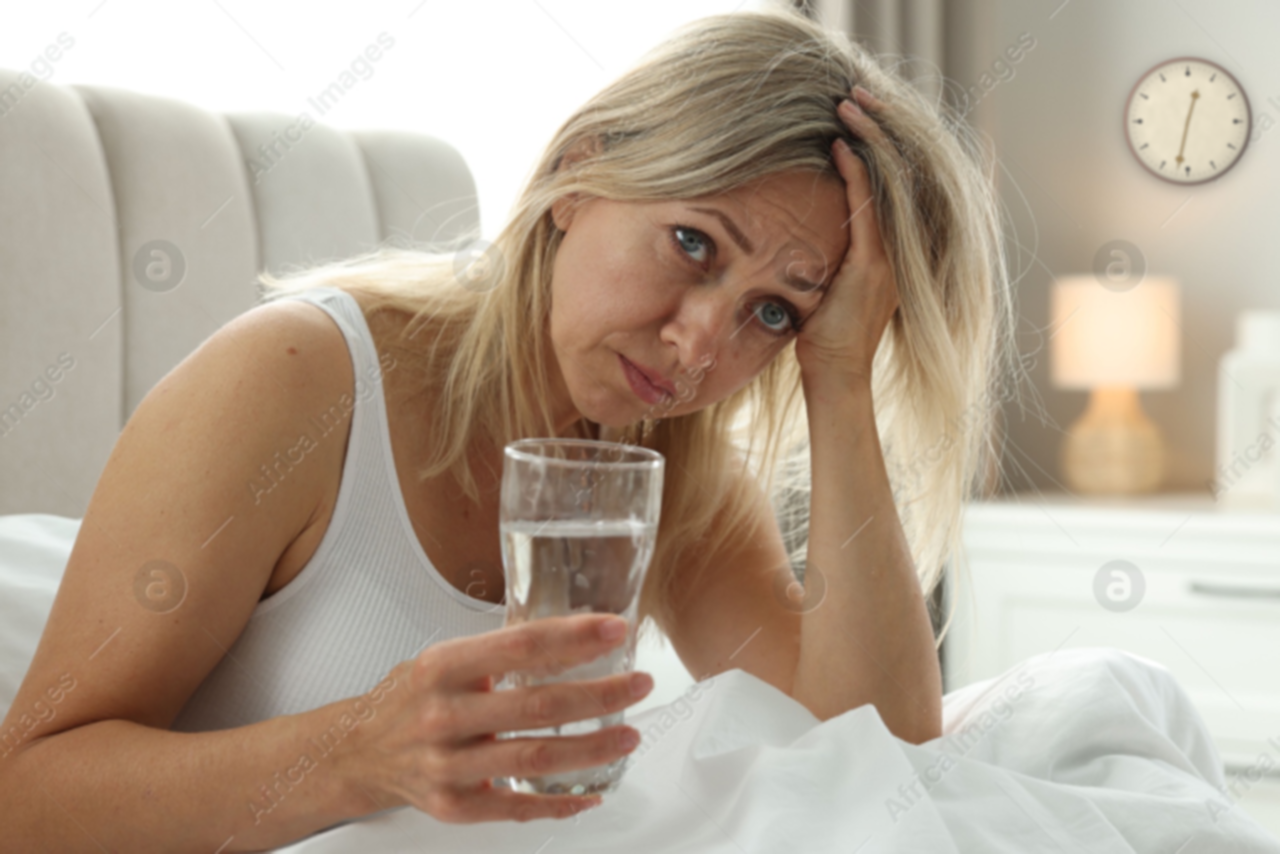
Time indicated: 12:32
